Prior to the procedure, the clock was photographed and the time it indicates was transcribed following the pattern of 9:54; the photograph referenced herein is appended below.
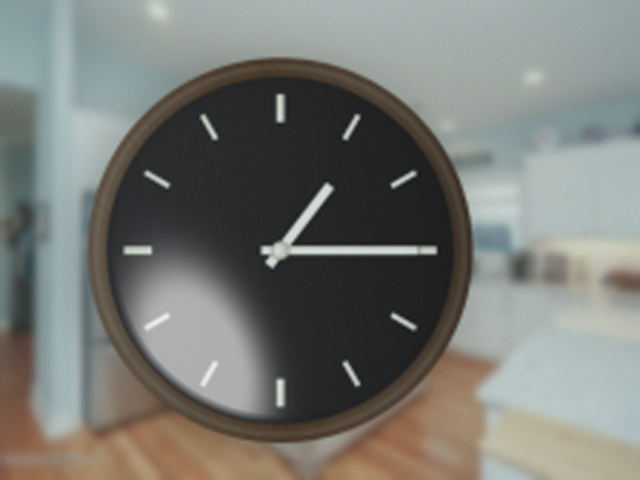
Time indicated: 1:15
